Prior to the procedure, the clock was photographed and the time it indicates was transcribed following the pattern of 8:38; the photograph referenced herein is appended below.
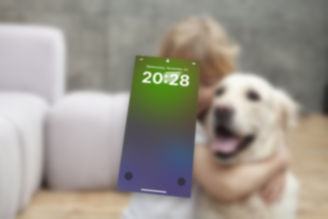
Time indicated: 20:28
